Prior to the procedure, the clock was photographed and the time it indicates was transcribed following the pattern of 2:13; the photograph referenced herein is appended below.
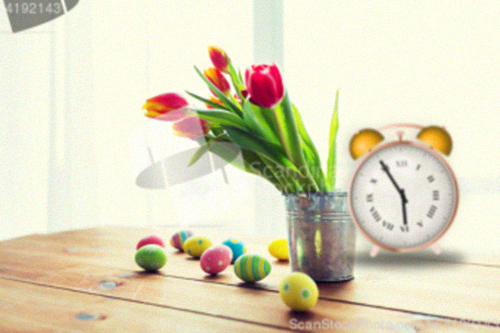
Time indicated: 5:55
